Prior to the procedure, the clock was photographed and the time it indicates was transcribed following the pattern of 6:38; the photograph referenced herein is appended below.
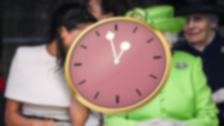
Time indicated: 12:58
